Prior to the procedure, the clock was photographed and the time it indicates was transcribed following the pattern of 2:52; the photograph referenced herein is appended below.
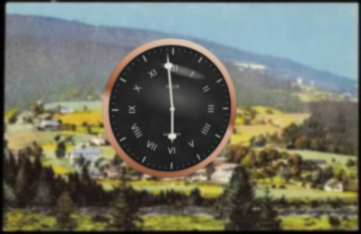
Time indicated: 5:59
